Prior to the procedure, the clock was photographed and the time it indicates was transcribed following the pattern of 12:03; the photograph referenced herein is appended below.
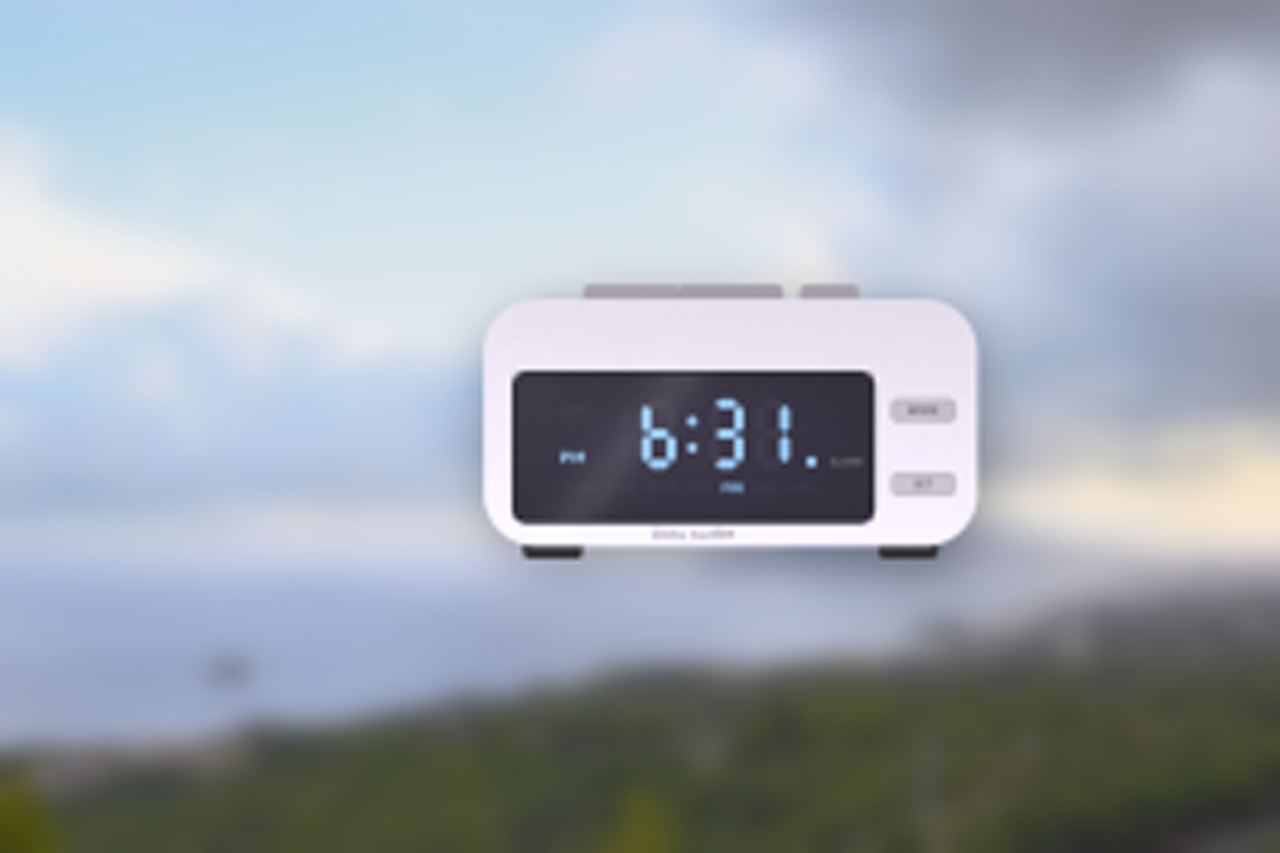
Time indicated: 6:31
